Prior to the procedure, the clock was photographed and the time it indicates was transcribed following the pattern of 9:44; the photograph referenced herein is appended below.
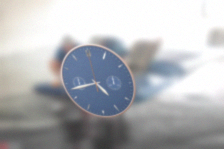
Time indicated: 4:43
